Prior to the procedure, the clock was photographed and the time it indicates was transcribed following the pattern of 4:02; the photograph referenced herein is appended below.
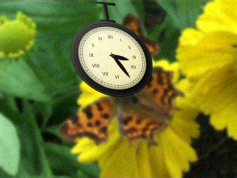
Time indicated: 3:25
